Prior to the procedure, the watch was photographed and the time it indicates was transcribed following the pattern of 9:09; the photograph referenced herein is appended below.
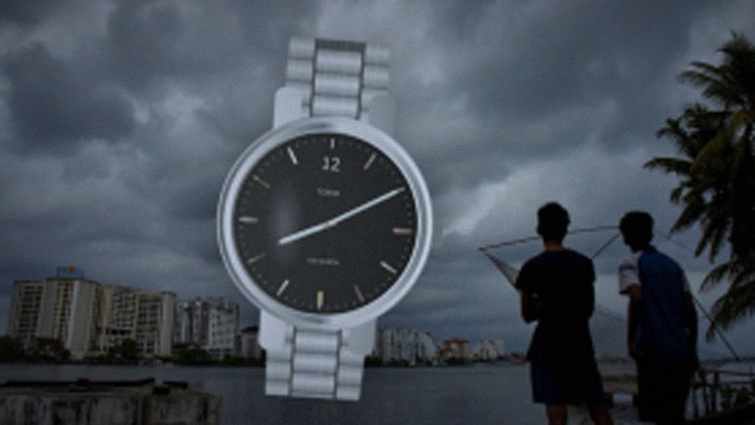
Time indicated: 8:10
